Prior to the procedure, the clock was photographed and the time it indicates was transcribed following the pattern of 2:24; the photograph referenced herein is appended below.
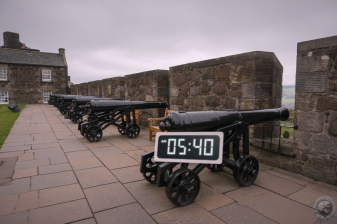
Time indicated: 5:40
